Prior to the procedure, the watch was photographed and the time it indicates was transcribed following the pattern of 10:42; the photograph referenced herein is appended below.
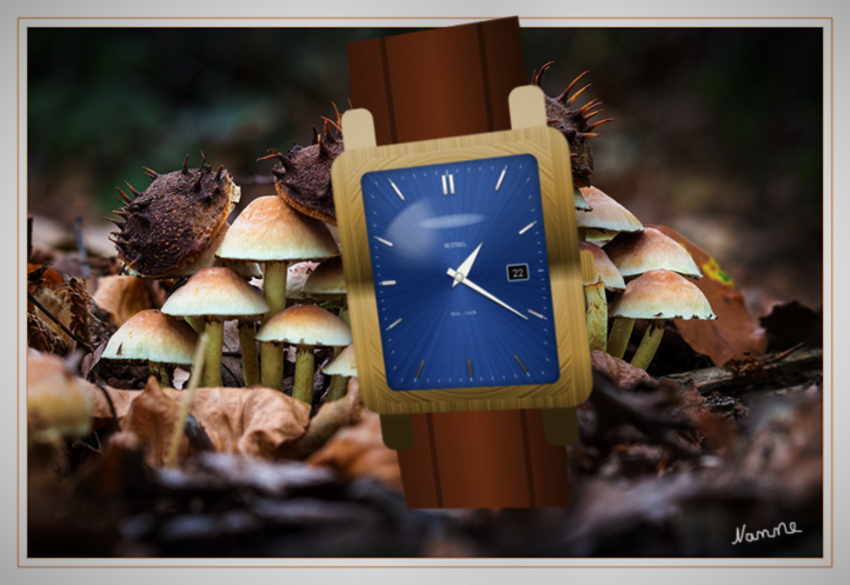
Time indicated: 1:21
